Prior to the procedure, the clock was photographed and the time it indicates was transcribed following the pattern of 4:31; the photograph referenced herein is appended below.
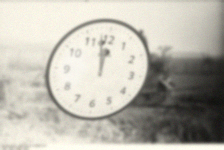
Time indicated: 11:58
